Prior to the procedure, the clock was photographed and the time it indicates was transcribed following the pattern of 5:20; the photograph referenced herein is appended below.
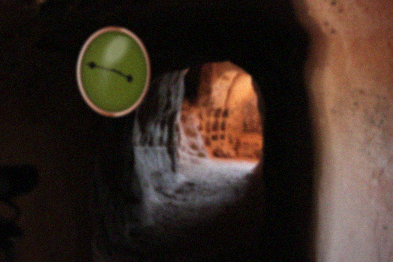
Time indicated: 3:47
